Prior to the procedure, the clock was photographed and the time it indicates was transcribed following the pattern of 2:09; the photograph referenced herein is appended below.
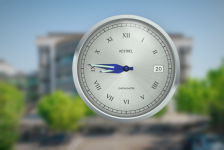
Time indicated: 8:46
